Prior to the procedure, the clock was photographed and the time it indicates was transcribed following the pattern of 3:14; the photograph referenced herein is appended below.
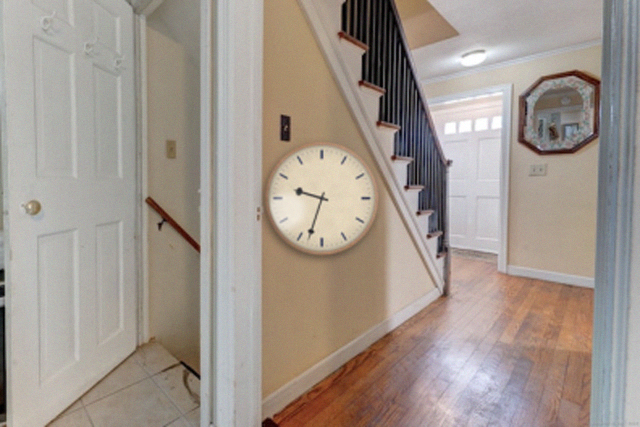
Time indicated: 9:33
